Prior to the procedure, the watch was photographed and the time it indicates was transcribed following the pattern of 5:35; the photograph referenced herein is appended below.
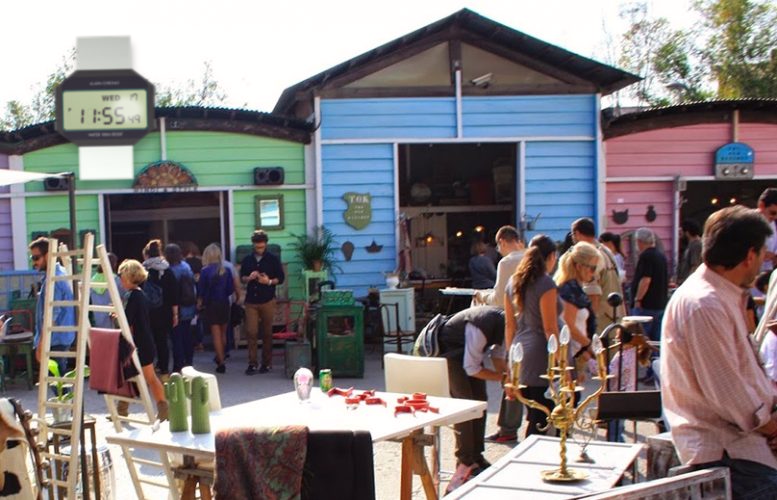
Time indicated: 11:55
